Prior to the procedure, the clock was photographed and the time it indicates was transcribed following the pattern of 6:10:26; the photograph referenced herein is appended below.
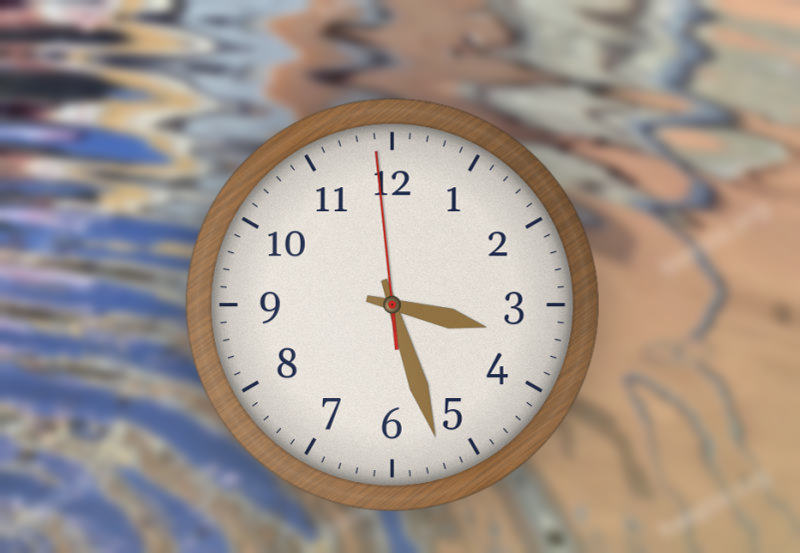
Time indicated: 3:26:59
